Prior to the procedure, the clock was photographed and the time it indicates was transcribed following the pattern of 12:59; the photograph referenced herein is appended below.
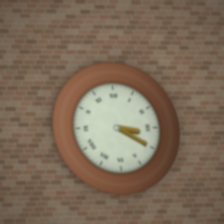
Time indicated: 3:20
